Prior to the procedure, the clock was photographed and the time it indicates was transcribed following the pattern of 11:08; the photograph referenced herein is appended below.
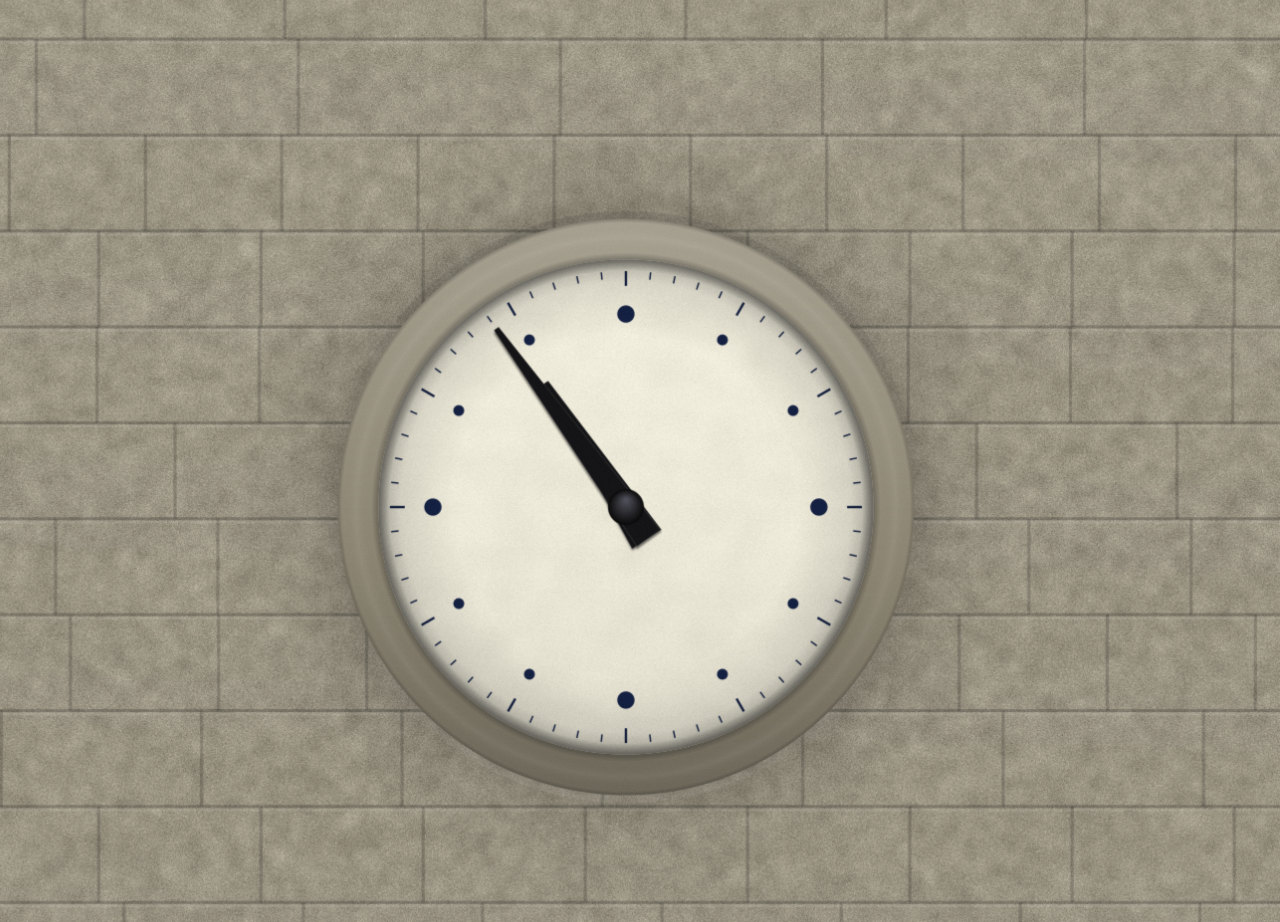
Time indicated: 10:54
